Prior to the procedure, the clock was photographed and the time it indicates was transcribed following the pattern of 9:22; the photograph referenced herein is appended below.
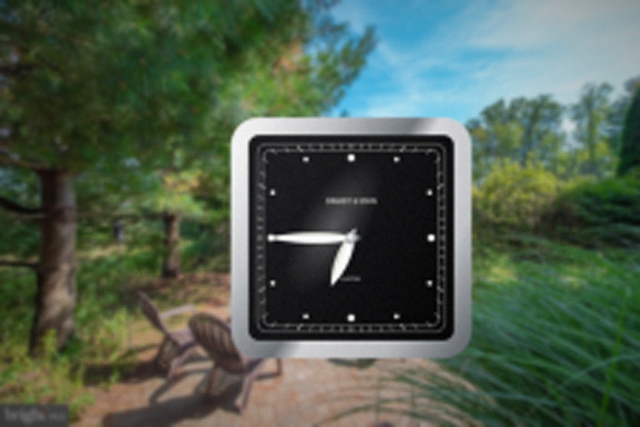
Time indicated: 6:45
